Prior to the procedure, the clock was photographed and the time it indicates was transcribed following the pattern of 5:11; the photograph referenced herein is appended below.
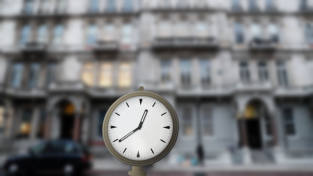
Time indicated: 12:39
